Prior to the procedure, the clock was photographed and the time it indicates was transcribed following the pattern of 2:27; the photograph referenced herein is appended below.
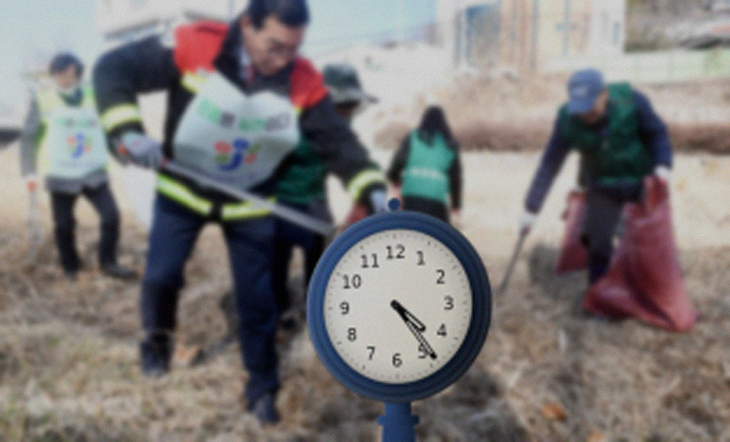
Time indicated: 4:24
